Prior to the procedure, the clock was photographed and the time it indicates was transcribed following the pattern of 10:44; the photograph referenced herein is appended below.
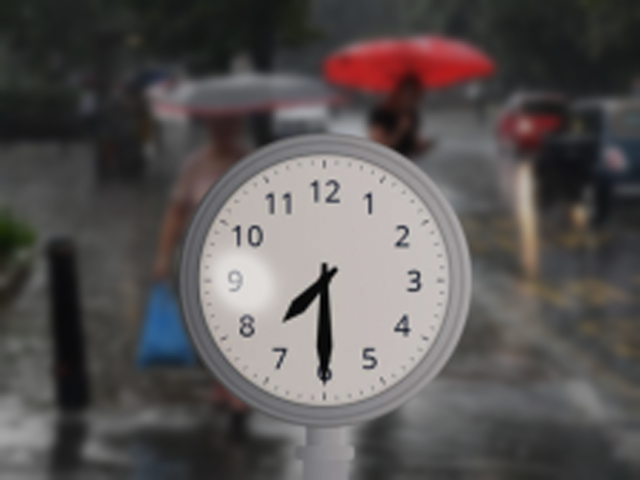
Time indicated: 7:30
